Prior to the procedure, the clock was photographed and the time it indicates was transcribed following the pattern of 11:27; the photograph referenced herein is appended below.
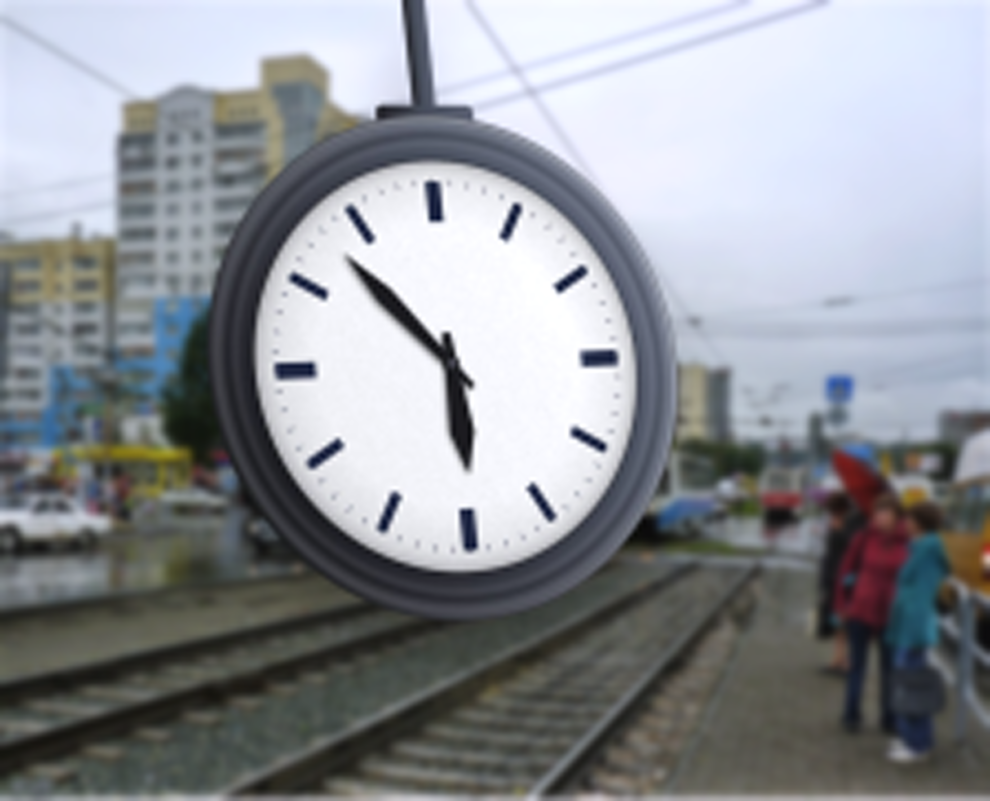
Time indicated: 5:53
